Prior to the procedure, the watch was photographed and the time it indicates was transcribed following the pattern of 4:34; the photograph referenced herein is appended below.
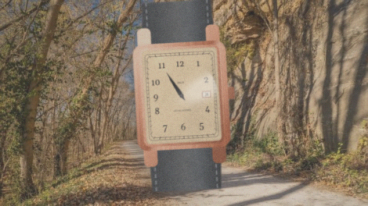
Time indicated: 10:55
